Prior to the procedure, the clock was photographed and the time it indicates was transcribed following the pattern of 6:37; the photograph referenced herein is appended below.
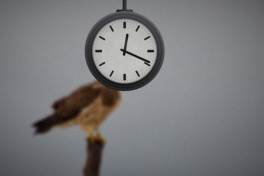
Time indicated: 12:19
